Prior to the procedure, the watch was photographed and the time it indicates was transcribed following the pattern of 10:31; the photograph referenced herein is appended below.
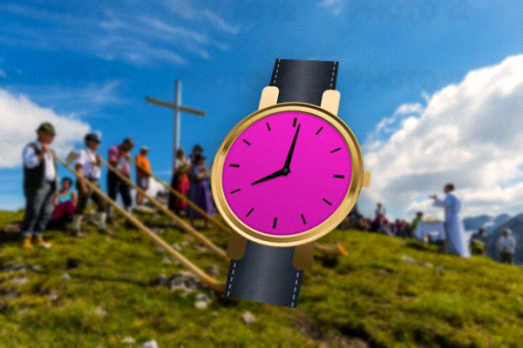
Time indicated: 8:01
